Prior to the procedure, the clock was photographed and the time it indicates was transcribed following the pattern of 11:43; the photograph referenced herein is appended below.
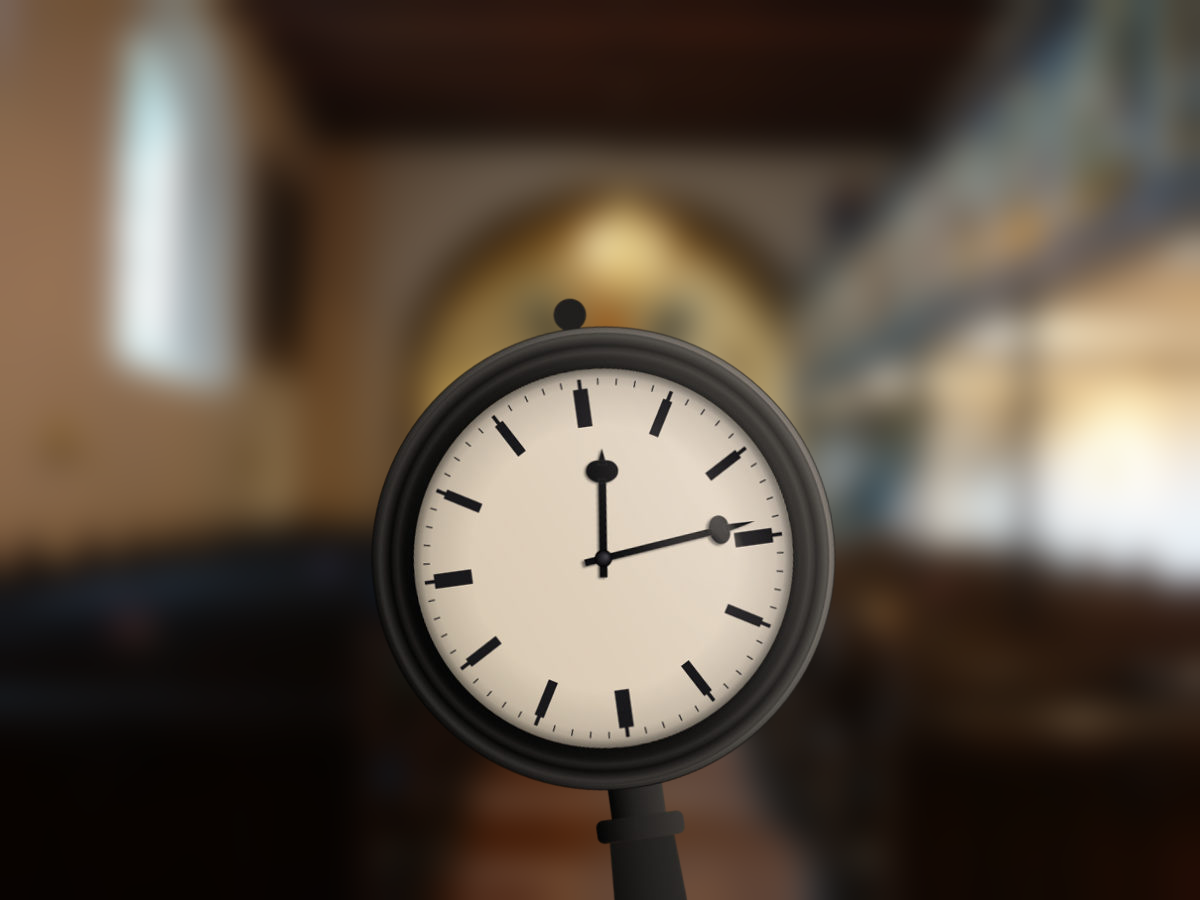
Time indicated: 12:14
